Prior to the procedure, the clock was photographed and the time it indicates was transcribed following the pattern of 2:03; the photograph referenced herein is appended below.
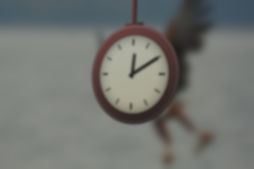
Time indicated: 12:10
